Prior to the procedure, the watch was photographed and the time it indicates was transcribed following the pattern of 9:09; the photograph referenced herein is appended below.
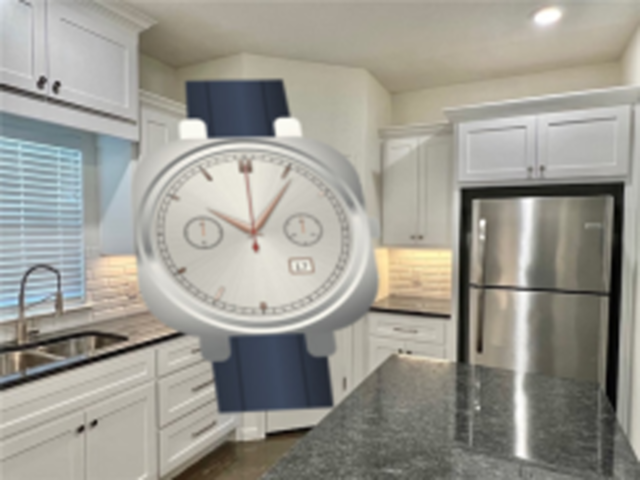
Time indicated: 10:06
